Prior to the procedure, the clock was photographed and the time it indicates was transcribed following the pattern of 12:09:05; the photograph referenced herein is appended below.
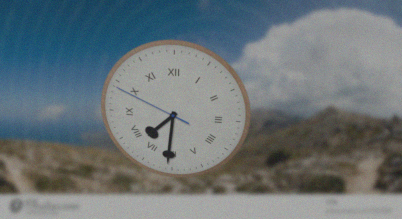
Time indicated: 7:30:49
